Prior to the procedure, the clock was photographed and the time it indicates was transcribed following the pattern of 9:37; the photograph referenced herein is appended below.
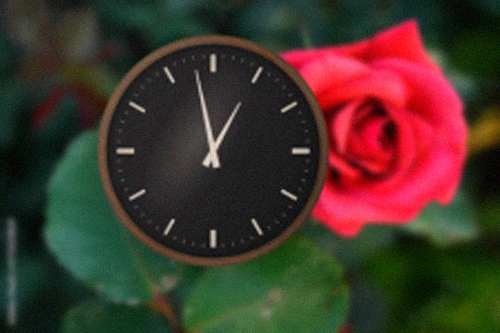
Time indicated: 12:58
